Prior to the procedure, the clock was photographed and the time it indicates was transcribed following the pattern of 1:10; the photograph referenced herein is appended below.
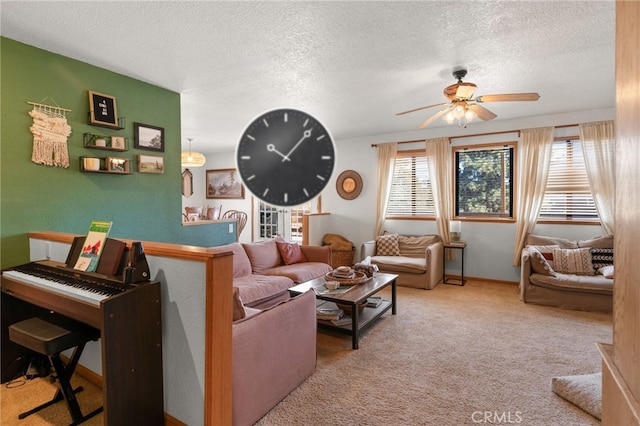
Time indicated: 10:07
